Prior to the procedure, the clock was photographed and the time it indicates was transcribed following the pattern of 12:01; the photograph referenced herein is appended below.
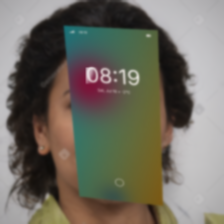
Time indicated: 8:19
